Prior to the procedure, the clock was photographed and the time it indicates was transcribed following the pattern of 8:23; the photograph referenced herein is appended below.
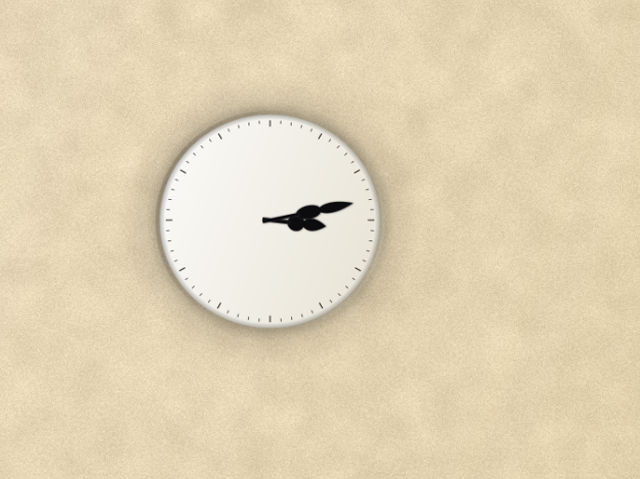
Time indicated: 3:13
